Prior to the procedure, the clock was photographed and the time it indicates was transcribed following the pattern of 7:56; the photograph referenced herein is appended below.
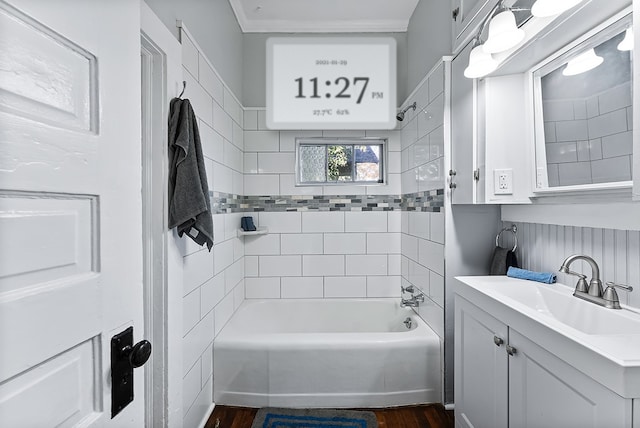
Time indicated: 11:27
